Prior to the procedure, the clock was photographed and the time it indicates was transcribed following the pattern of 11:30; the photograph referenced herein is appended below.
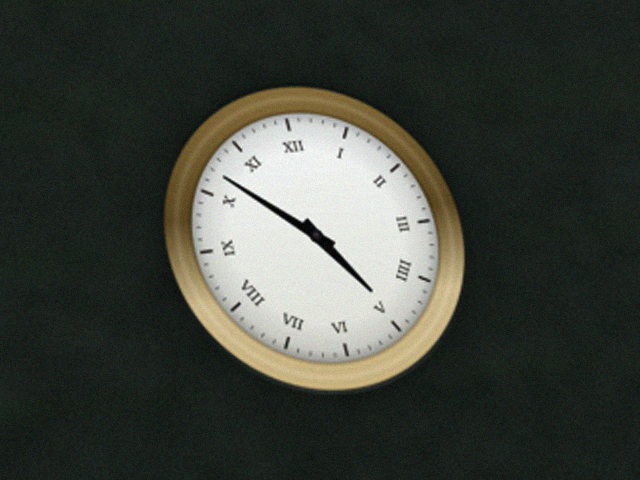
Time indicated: 4:52
